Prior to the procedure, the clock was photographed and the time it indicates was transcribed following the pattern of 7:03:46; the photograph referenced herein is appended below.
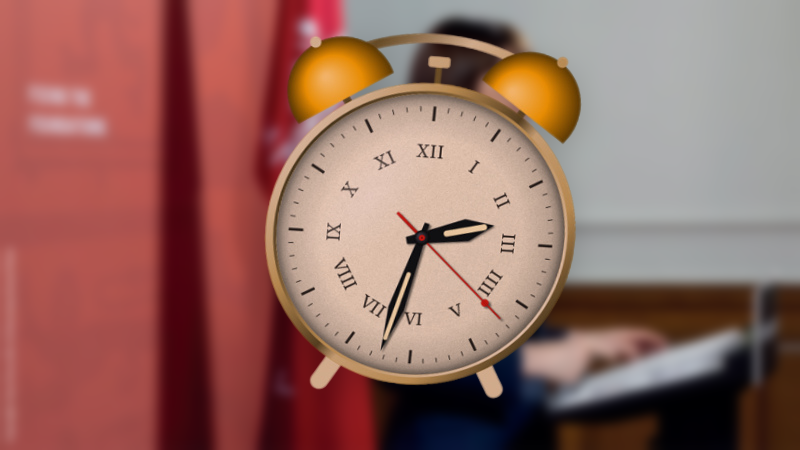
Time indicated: 2:32:22
